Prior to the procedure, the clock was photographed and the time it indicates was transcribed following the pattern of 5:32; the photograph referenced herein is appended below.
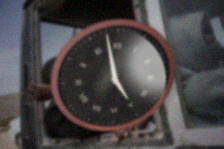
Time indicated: 4:58
